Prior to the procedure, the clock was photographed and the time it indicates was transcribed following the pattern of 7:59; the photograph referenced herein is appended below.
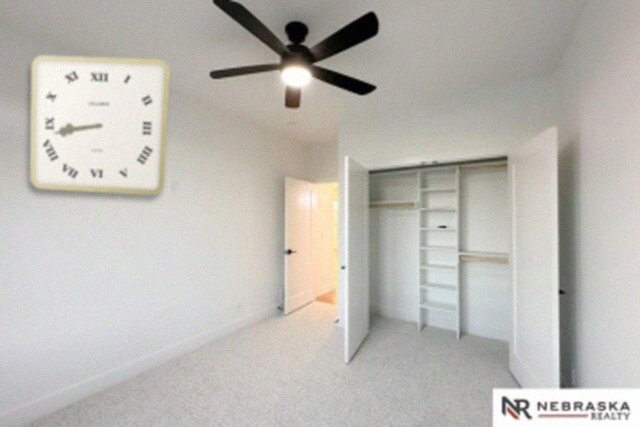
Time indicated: 8:43
